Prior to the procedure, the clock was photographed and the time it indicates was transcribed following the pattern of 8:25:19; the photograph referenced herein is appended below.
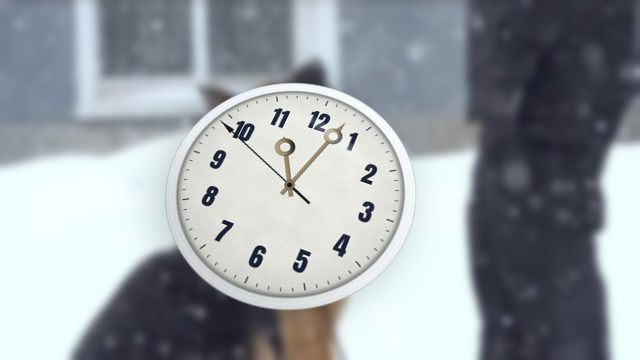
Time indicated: 11:02:49
